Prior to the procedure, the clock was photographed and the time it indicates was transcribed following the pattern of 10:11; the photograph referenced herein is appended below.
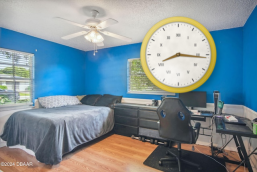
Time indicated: 8:16
